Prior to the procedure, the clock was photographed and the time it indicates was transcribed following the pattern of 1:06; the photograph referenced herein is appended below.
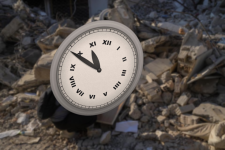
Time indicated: 10:49
